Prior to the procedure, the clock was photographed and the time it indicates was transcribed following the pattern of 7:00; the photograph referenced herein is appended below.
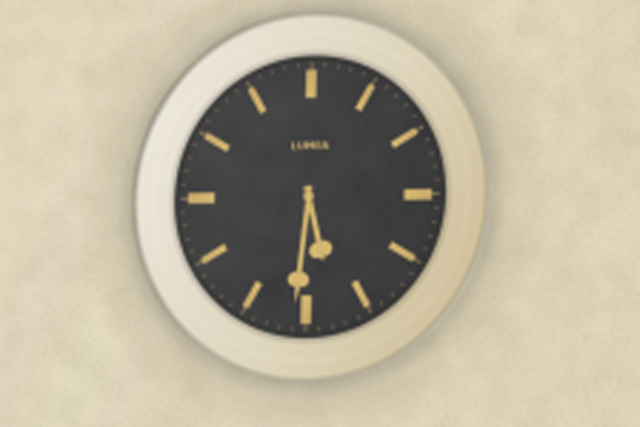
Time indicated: 5:31
